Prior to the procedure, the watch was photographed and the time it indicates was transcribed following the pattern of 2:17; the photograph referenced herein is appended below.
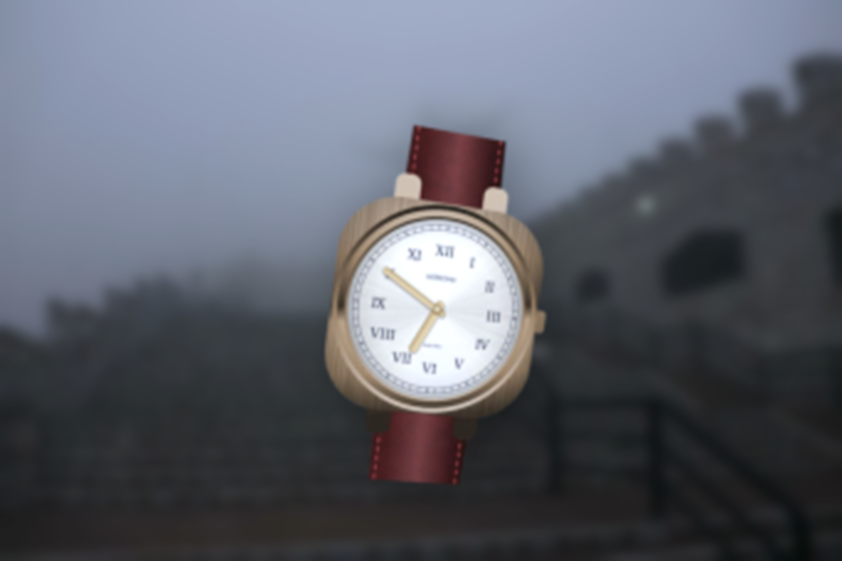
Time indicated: 6:50
